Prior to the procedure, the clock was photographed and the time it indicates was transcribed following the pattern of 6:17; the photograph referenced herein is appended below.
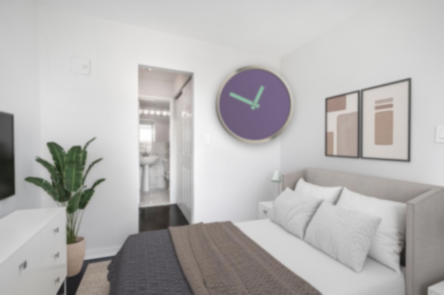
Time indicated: 12:49
